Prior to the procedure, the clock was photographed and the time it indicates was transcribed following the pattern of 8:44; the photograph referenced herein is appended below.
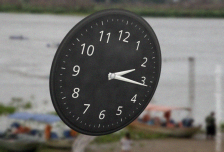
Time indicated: 2:16
